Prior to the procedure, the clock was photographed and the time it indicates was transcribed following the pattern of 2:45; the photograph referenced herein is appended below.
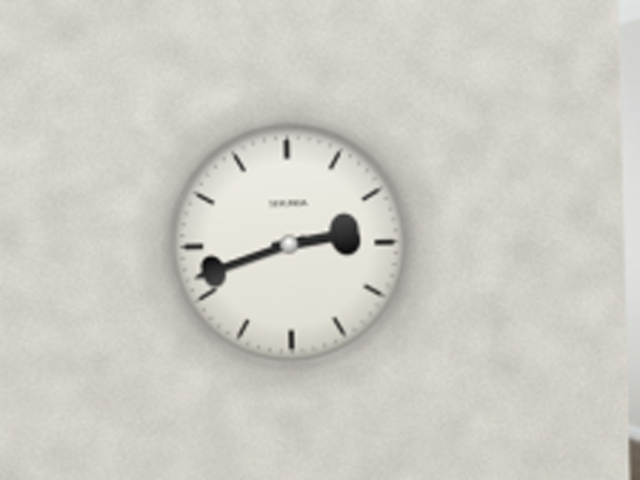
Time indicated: 2:42
